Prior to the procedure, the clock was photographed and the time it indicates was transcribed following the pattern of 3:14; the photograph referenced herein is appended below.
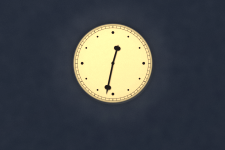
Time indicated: 12:32
